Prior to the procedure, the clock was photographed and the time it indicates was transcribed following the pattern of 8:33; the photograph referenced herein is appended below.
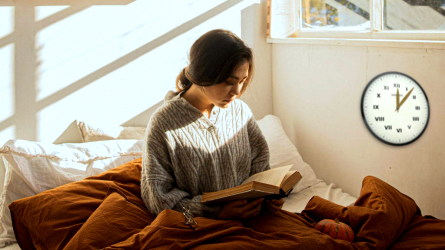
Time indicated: 12:07
